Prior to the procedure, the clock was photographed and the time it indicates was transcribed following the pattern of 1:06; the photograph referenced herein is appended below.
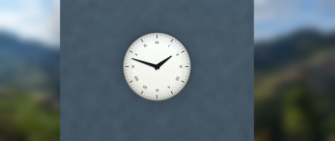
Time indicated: 1:48
